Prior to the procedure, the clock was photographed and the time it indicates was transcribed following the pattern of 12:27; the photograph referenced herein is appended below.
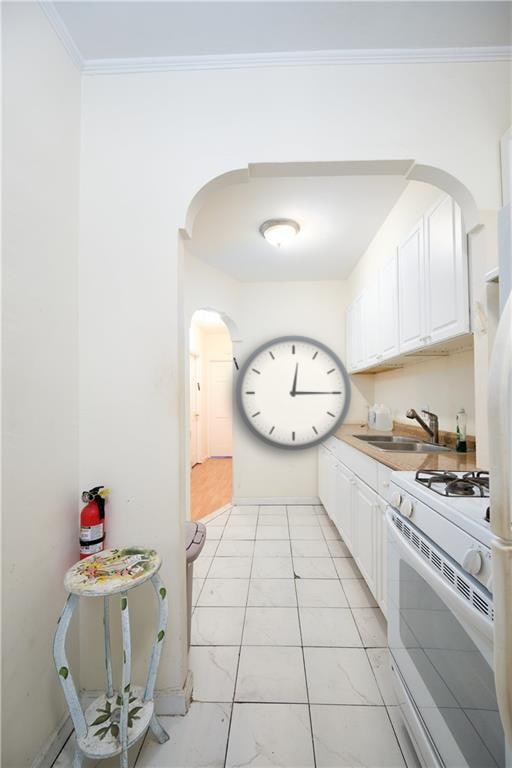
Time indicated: 12:15
